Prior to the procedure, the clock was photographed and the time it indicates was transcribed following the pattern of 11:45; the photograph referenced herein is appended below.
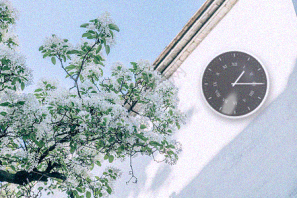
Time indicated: 1:15
